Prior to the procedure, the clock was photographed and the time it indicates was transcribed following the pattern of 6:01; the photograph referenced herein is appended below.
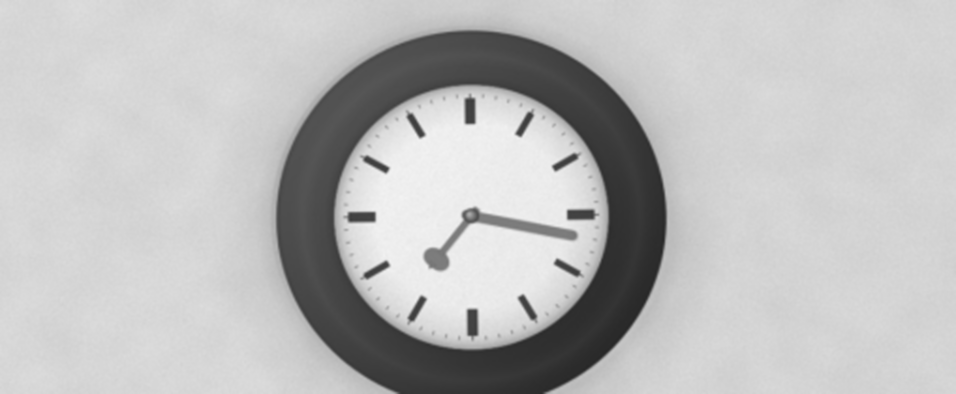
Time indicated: 7:17
